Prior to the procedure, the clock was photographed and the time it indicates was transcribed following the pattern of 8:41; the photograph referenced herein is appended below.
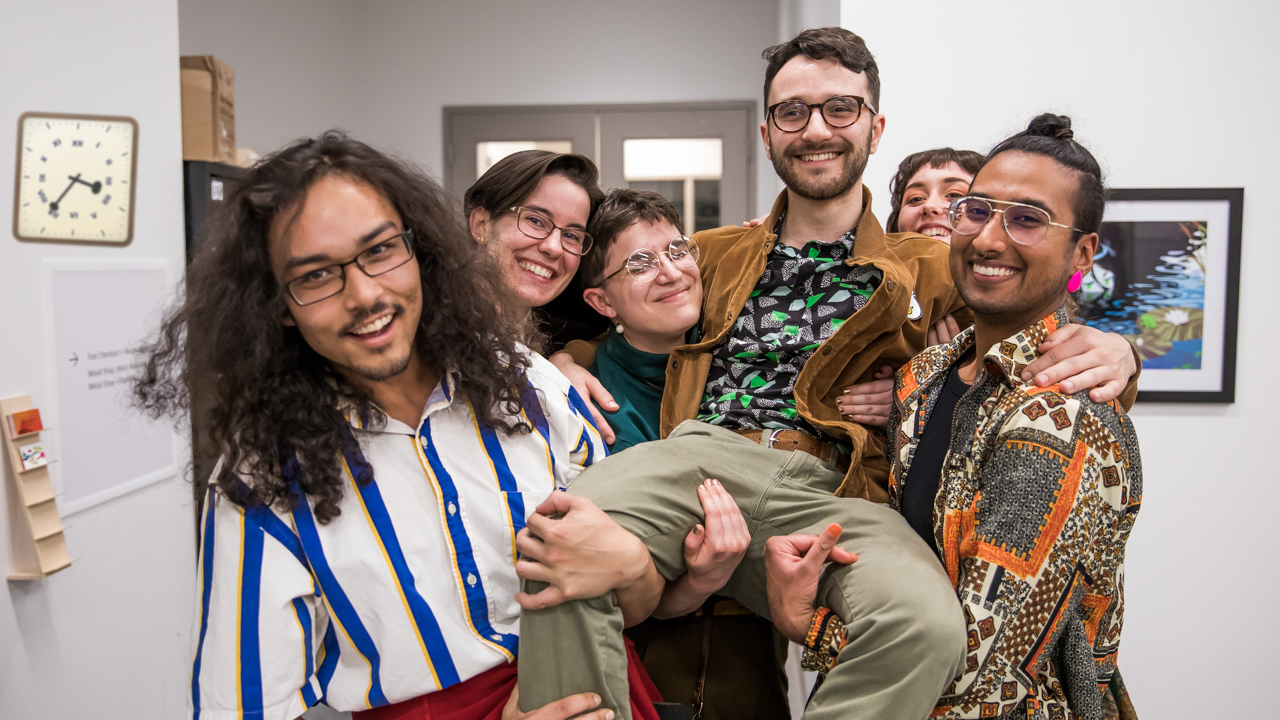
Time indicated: 3:36
